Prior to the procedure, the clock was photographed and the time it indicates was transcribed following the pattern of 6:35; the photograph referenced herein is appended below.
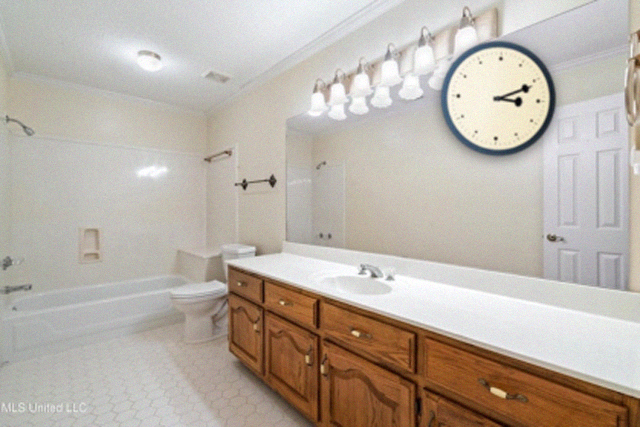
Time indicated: 3:11
